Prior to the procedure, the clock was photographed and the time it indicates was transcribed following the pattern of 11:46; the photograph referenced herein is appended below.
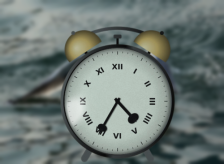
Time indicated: 4:35
